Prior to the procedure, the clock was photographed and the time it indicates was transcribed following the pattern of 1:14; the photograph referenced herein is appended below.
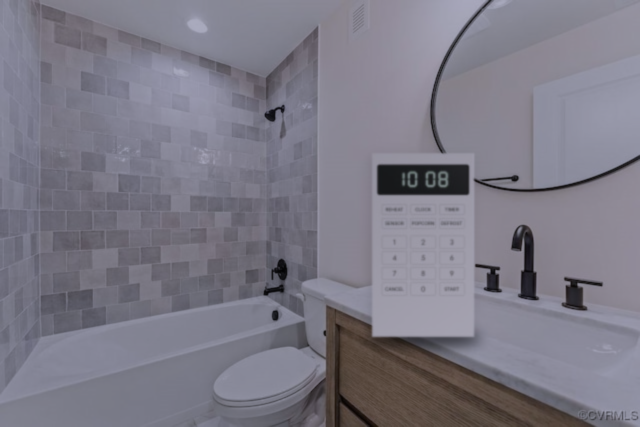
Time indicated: 10:08
